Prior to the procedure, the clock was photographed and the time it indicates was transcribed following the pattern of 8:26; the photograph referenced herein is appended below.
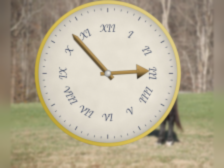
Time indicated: 2:53
